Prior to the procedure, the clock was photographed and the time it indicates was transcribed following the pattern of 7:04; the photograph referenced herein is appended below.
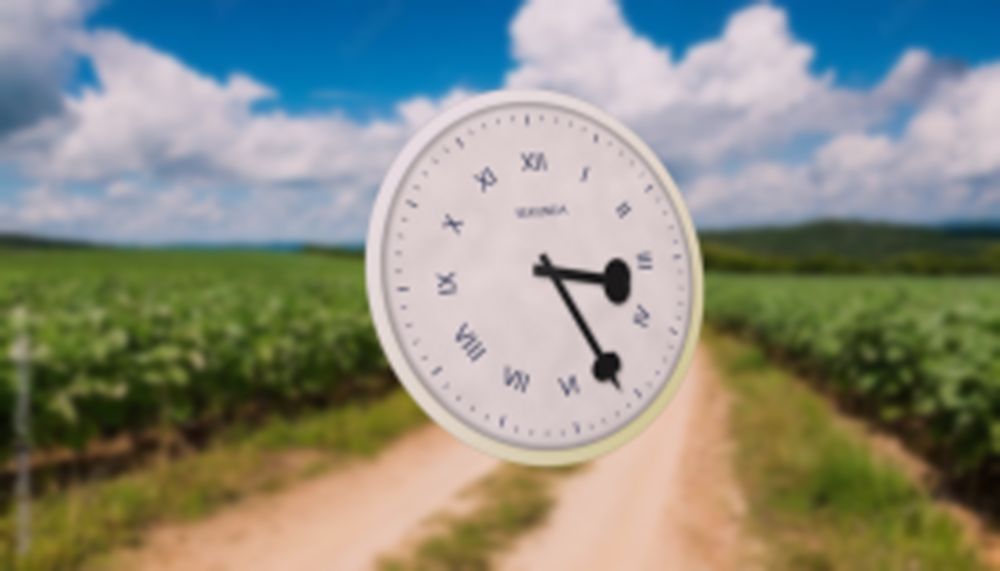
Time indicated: 3:26
